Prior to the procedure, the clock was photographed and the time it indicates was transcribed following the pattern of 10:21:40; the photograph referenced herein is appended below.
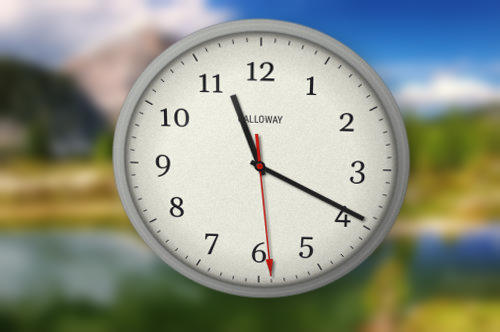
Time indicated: 11:19:29
